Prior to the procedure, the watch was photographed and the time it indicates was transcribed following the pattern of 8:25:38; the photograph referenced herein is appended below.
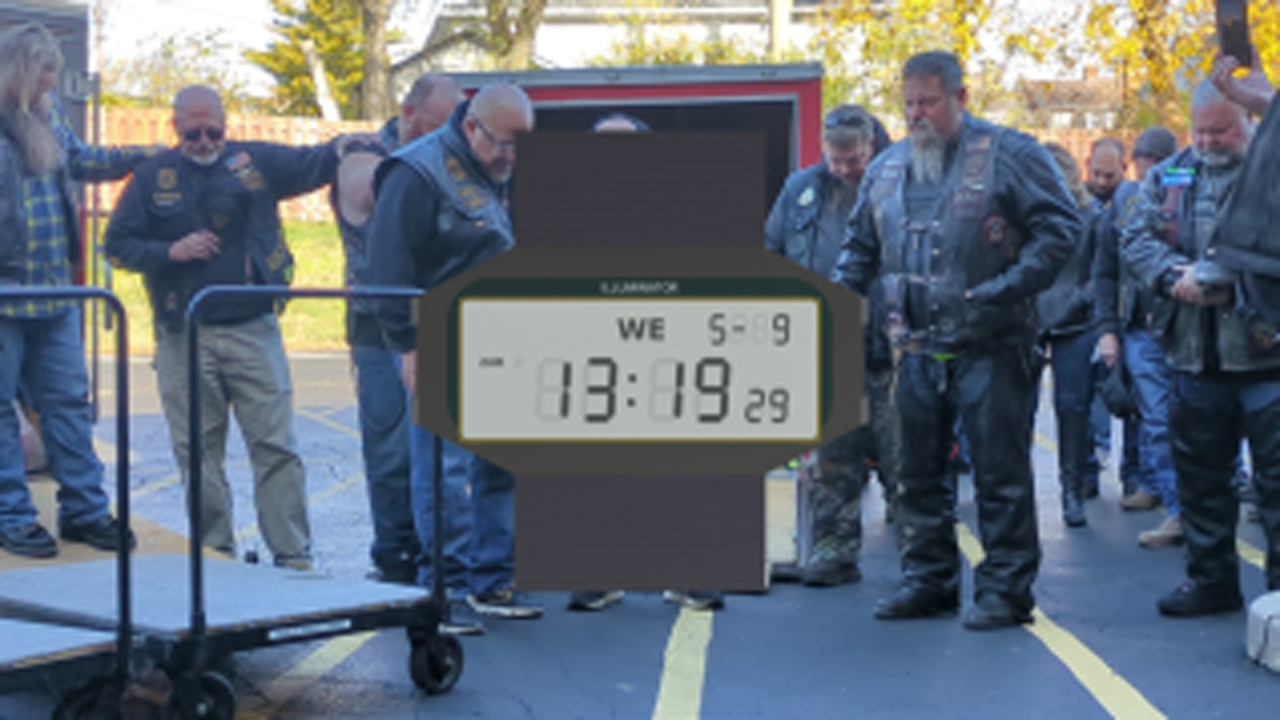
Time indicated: 13:19:29
